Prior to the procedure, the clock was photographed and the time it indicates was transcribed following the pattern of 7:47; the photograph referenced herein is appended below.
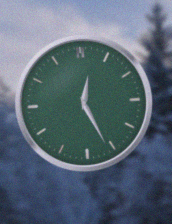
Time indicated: 12:26
